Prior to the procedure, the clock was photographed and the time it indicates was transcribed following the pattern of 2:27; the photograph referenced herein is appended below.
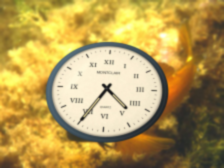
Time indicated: 4:35
